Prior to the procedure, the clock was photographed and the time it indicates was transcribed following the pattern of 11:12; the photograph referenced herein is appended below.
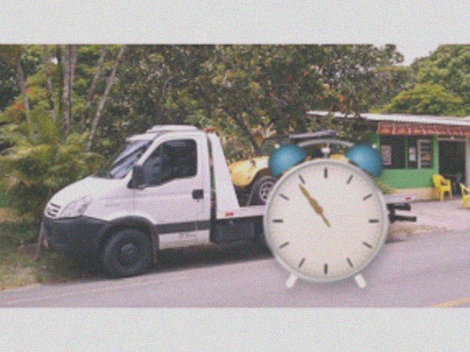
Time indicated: 10:54
